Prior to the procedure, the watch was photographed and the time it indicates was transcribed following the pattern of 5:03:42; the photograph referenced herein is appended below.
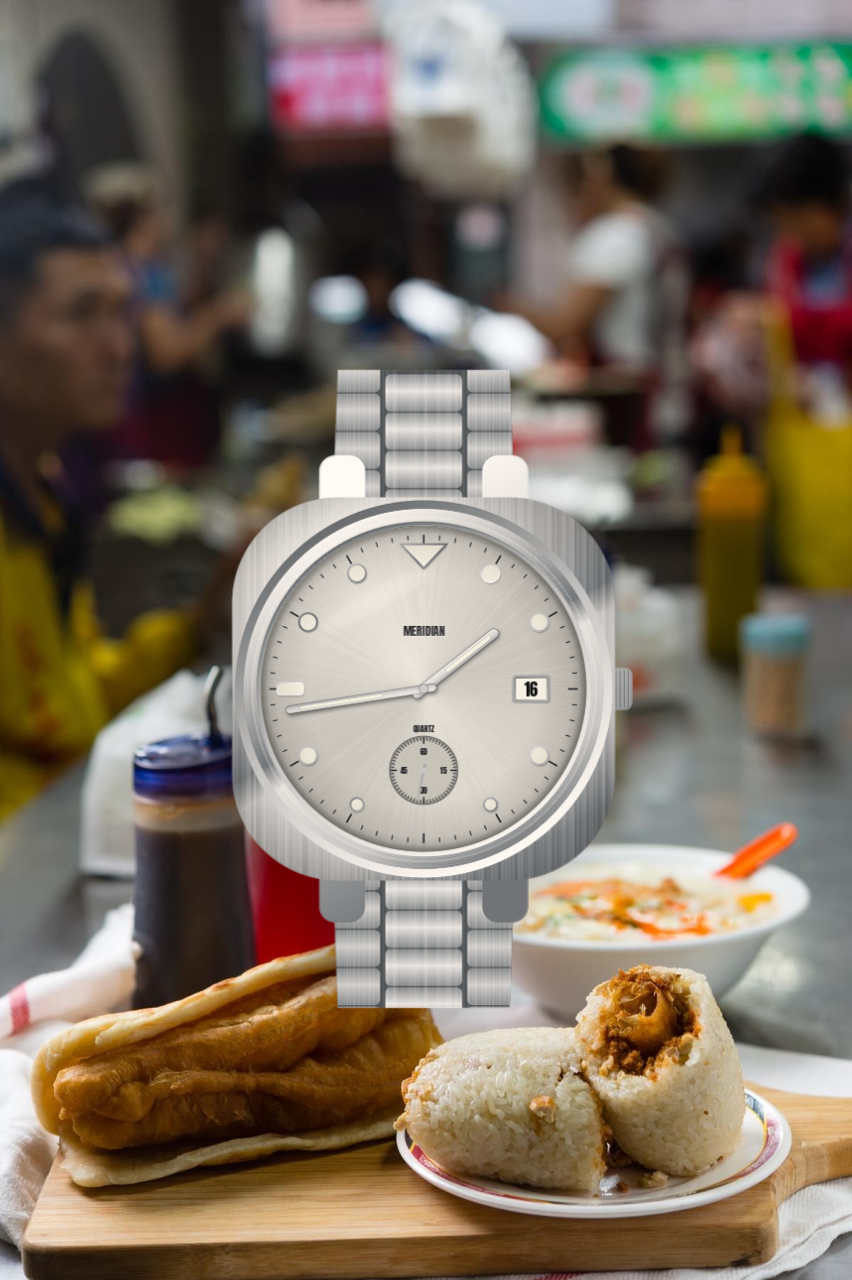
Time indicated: 1:43:32
